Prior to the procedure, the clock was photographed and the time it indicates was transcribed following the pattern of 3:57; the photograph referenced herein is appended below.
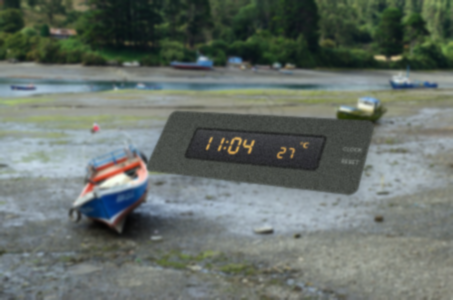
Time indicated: 11:04
